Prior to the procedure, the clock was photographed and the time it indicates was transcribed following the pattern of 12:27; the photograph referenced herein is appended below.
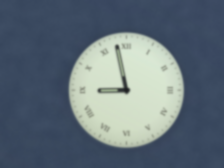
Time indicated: 8:58
